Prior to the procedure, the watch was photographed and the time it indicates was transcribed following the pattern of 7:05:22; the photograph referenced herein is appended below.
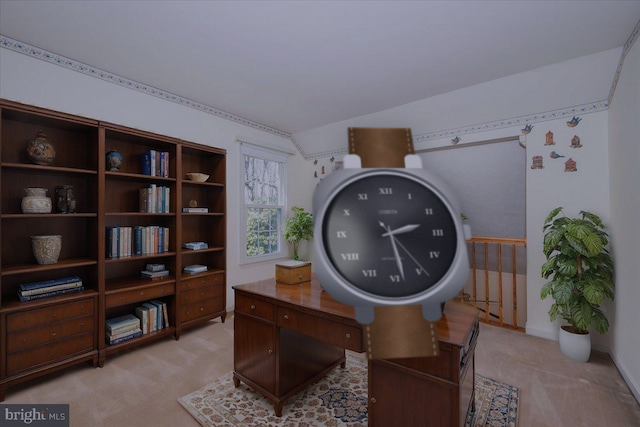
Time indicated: 2:28:24
